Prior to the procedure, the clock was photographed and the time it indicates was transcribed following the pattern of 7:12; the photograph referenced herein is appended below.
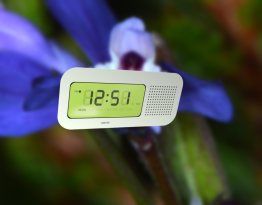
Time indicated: 12:51
